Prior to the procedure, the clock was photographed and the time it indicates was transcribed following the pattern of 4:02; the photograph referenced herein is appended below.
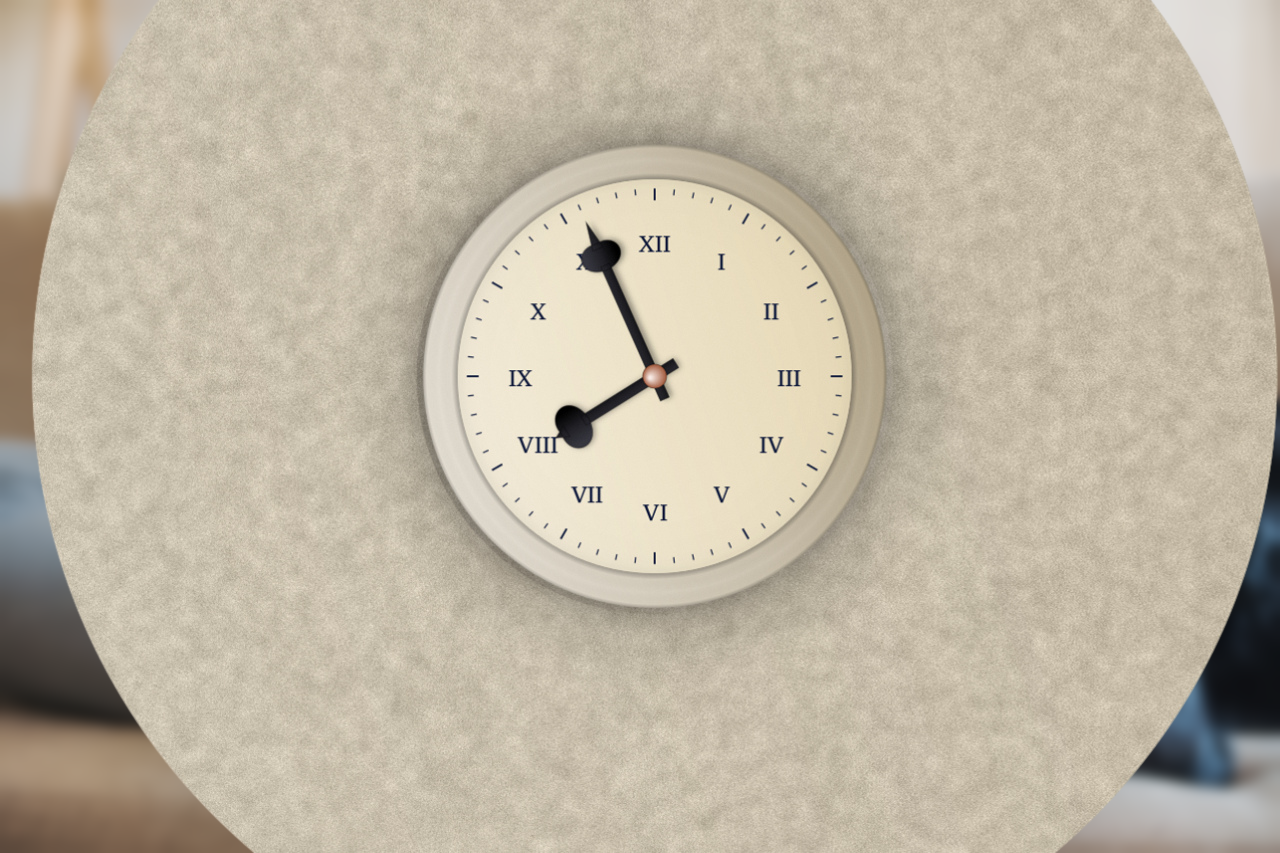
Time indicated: 7:56
